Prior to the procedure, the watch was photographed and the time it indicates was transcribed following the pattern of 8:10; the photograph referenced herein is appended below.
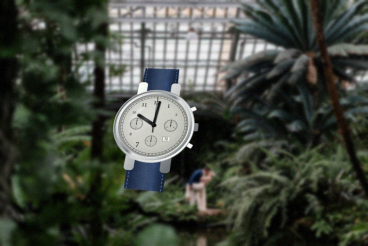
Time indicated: 10:01
